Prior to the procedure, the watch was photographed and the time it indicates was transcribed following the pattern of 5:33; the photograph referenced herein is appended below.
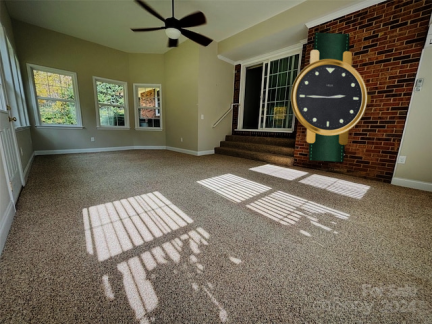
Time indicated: 2:45
